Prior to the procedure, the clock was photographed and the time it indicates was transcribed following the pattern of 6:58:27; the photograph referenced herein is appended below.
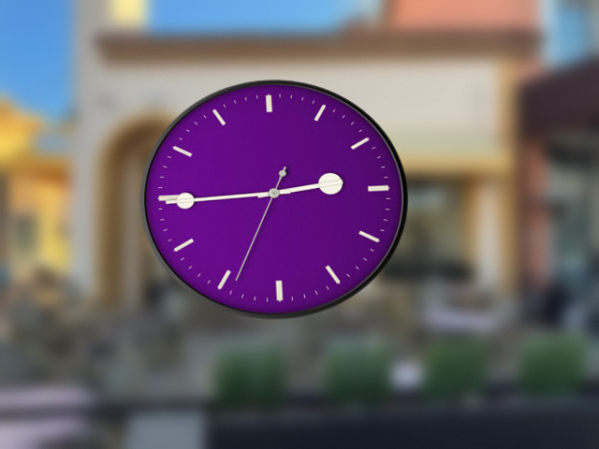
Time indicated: 2:44:34
